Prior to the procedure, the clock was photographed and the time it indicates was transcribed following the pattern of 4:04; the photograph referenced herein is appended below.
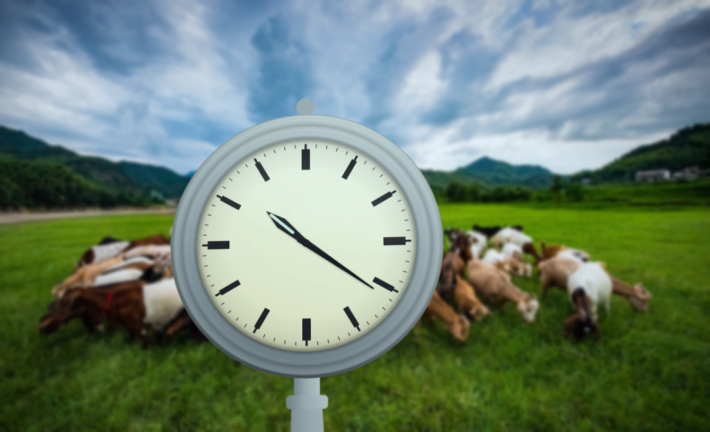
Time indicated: 10:21
